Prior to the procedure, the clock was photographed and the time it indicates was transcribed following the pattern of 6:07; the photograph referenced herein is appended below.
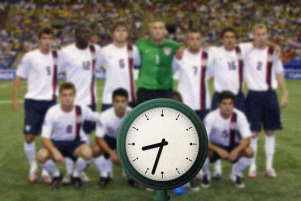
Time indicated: 8:33
